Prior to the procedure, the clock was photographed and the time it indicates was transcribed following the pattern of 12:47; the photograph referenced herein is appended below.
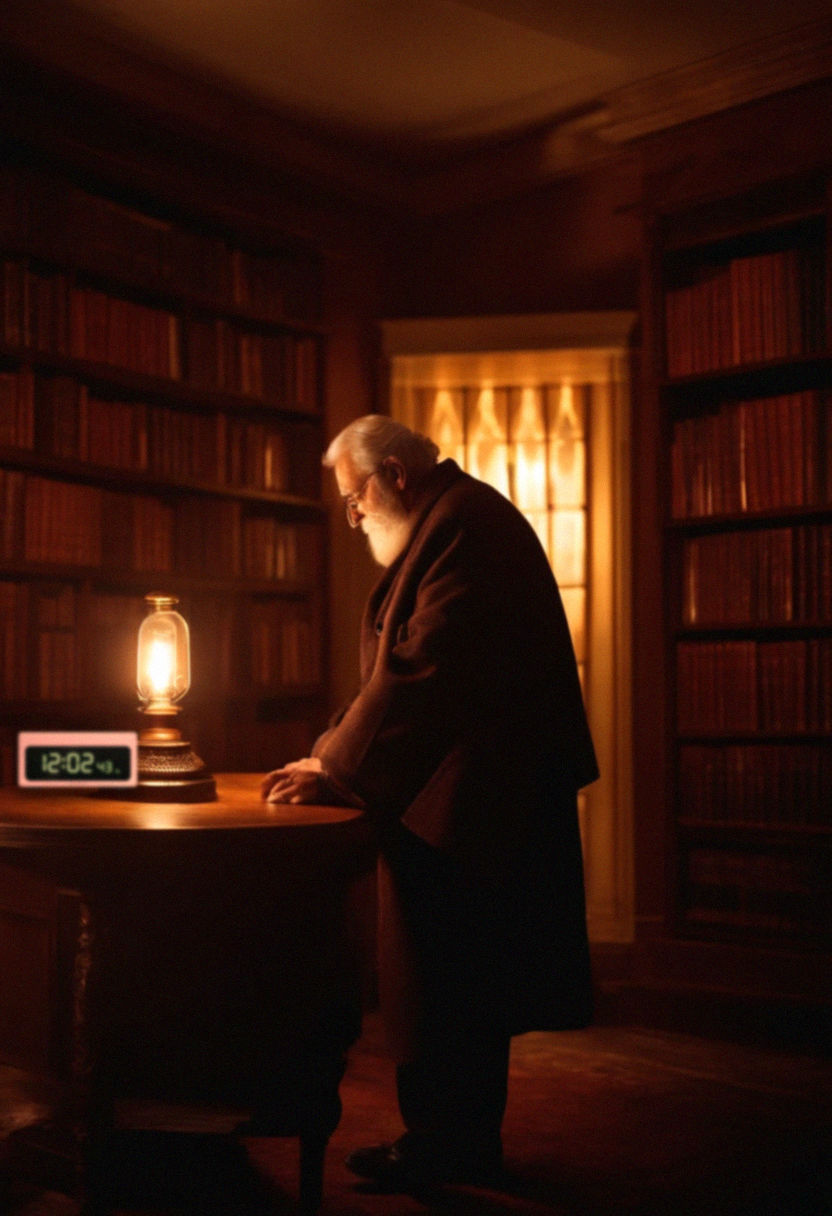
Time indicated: 12:02
